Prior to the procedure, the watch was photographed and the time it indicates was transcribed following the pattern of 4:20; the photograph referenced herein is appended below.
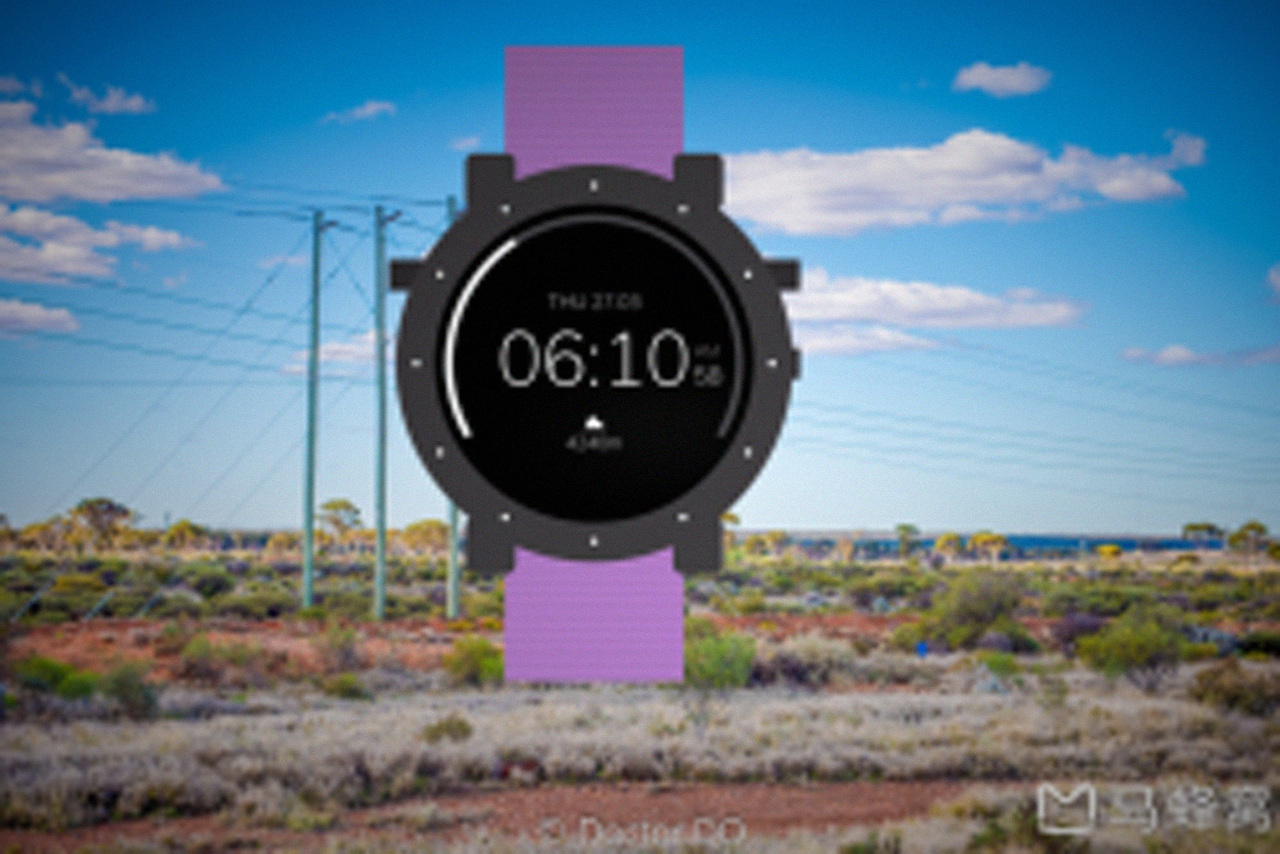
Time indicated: 6:10
